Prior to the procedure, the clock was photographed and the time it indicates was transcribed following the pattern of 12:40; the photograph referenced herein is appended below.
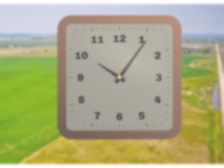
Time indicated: 10:06
